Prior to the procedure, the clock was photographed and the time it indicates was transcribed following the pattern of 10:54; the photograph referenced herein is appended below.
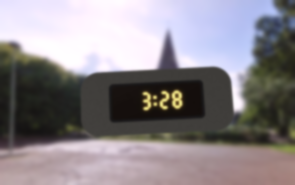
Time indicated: 3:28
